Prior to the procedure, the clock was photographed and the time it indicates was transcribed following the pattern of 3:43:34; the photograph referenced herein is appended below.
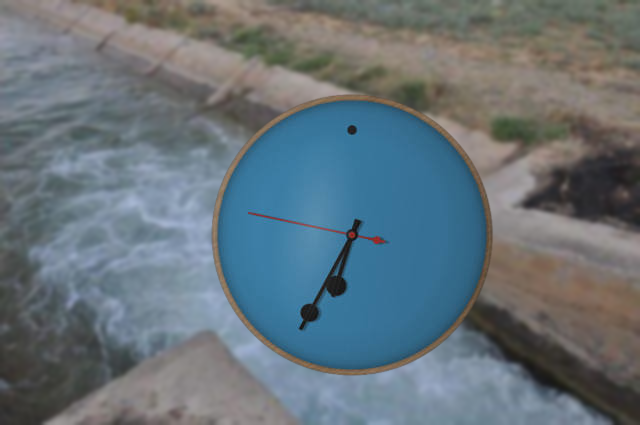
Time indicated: 6:34:47
